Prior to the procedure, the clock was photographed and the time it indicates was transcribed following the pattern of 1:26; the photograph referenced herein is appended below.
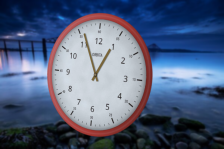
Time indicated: 12:56
